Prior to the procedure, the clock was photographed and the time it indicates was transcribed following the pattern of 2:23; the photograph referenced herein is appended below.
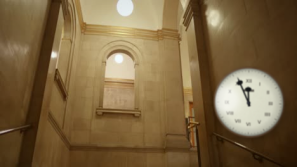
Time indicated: 11:56
